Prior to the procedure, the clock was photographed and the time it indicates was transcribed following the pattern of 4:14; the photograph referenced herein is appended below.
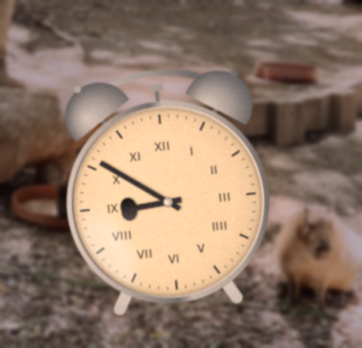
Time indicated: 8:51
